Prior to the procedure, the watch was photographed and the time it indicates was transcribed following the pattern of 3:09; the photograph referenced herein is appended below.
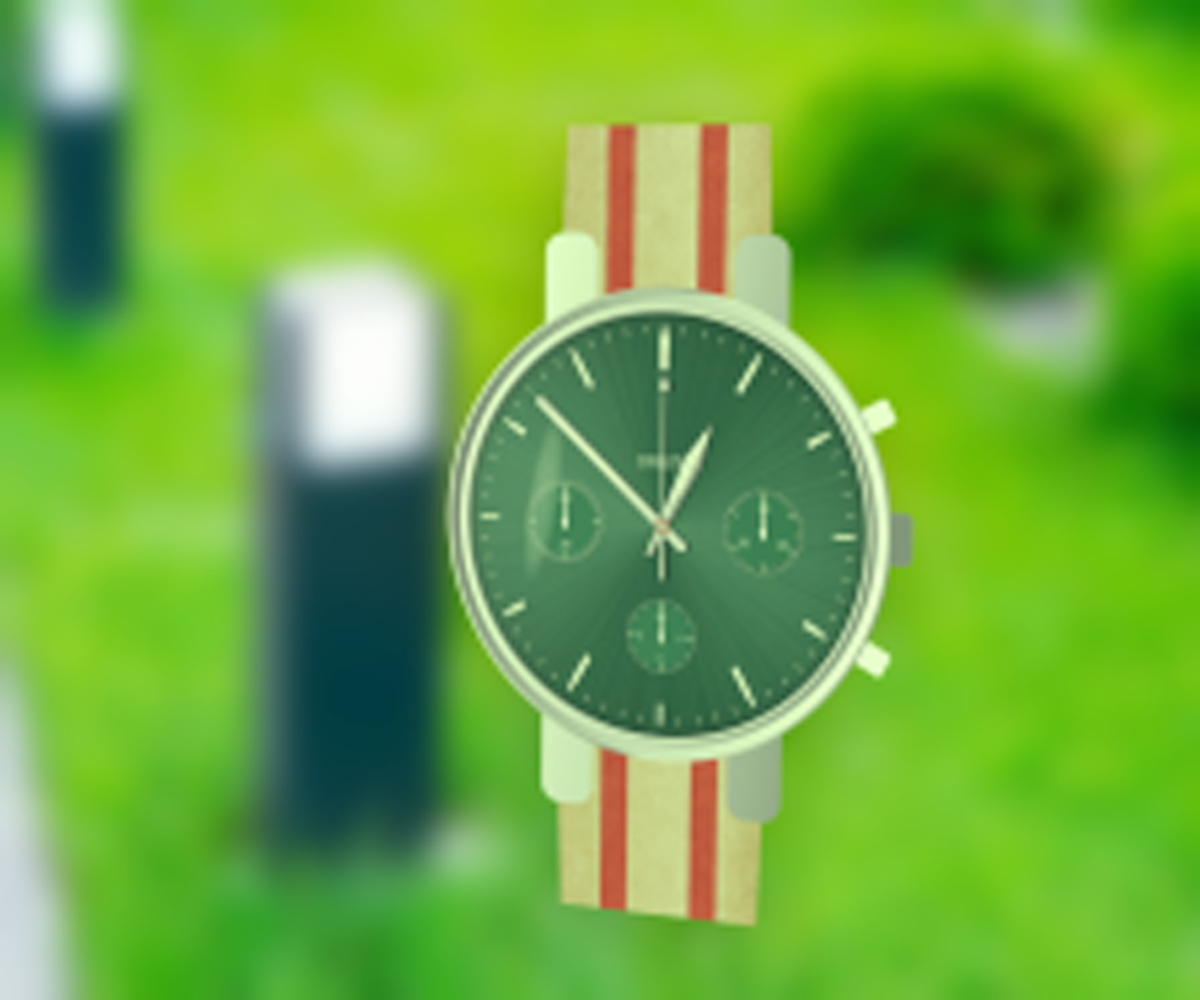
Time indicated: 12:52
